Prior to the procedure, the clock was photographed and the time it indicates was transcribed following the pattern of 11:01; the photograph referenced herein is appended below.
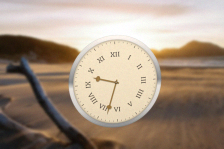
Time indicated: 9:33
